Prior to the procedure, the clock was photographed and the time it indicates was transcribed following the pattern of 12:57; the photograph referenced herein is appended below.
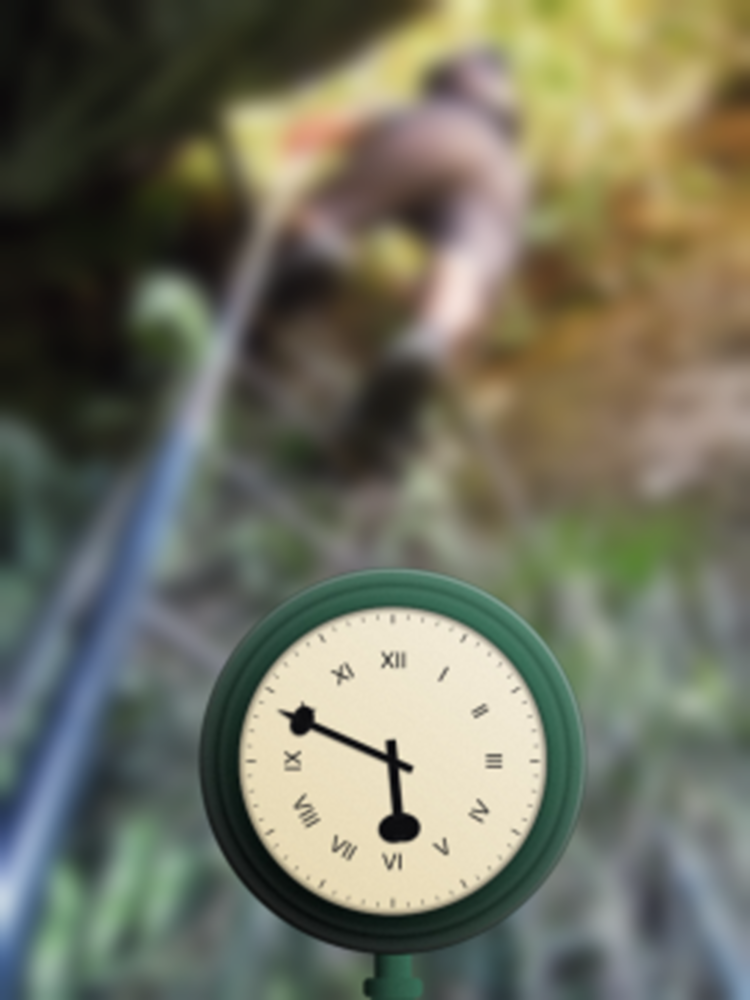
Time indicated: 5:49
